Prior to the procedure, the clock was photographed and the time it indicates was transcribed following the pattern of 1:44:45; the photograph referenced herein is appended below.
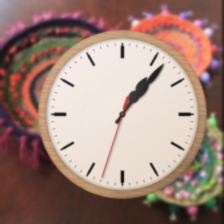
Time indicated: 1:06:33
